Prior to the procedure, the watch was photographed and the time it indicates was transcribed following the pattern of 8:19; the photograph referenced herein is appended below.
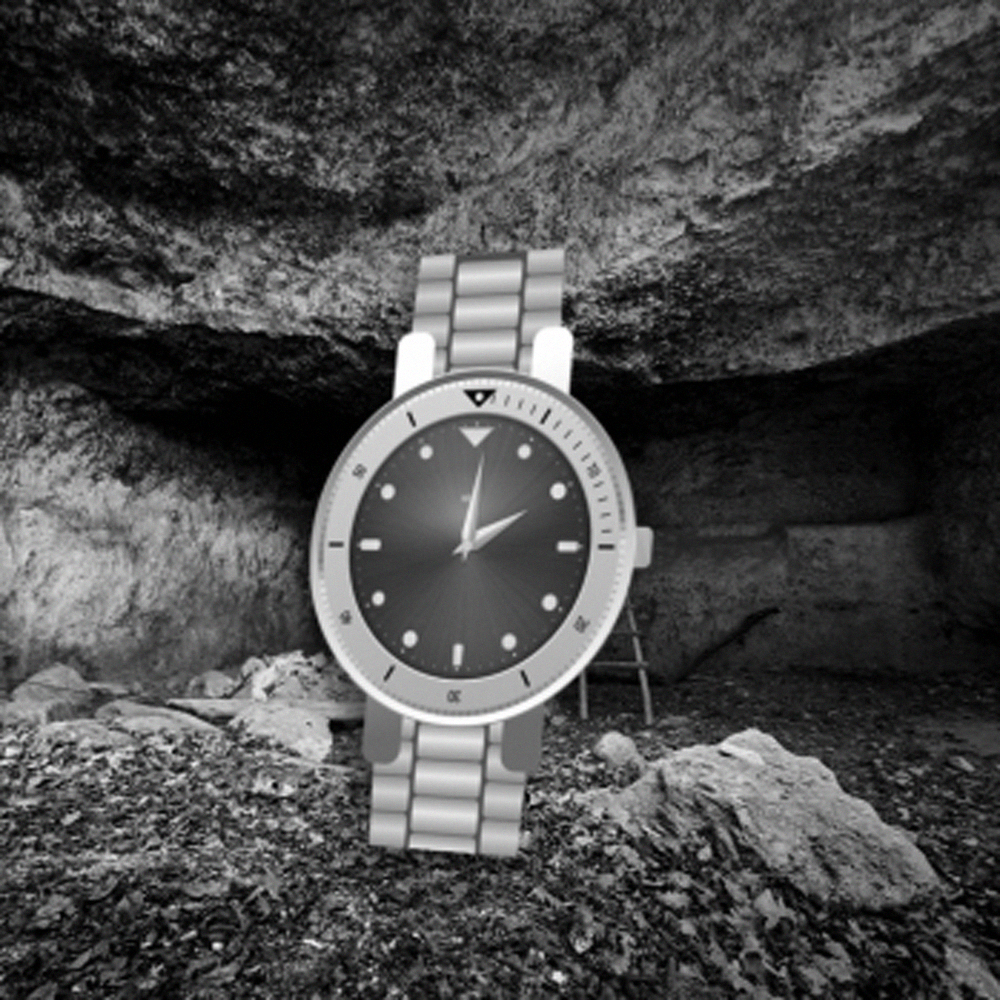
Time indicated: 2:01
